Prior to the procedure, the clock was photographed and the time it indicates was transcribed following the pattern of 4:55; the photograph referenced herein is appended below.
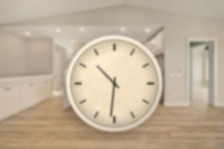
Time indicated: 10:31
